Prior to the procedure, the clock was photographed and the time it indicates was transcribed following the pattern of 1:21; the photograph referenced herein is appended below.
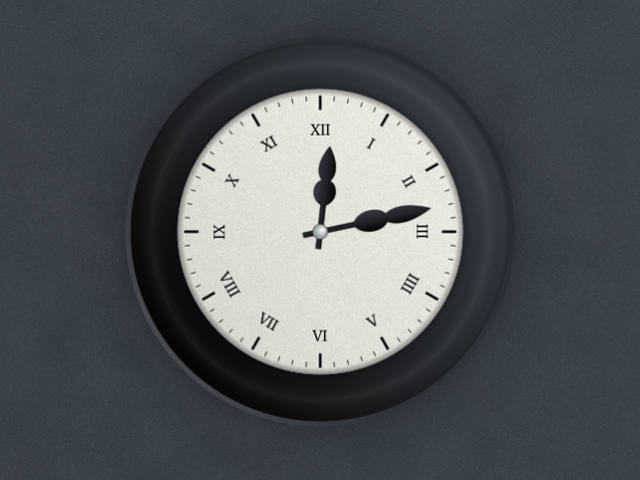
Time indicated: 12:13
